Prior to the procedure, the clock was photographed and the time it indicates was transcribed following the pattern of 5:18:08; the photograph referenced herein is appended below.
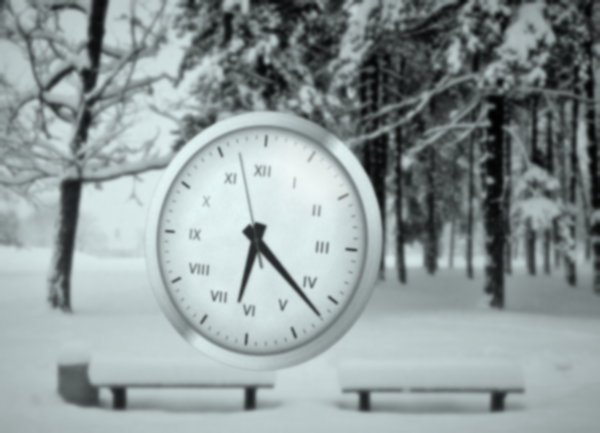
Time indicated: 6:21:57
